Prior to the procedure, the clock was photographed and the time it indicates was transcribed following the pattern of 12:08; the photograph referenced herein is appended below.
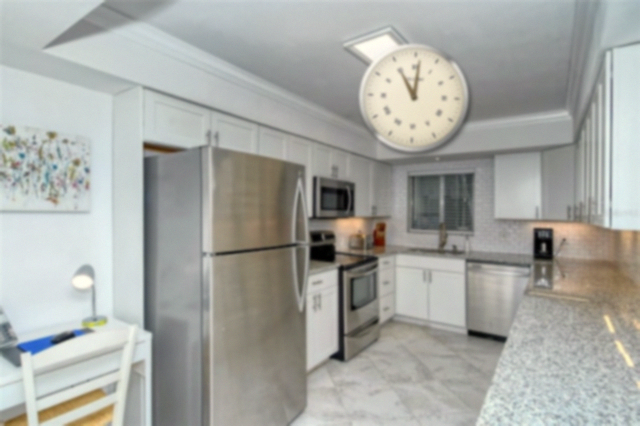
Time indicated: 11:01
